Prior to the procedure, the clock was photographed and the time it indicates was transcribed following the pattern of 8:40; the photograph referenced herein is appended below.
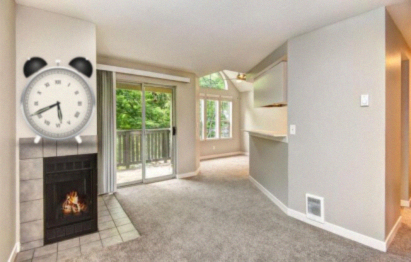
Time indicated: 5:41
